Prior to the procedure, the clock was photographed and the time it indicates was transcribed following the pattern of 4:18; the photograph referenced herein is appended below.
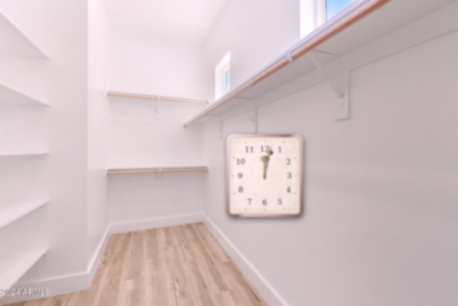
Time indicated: 12:02
